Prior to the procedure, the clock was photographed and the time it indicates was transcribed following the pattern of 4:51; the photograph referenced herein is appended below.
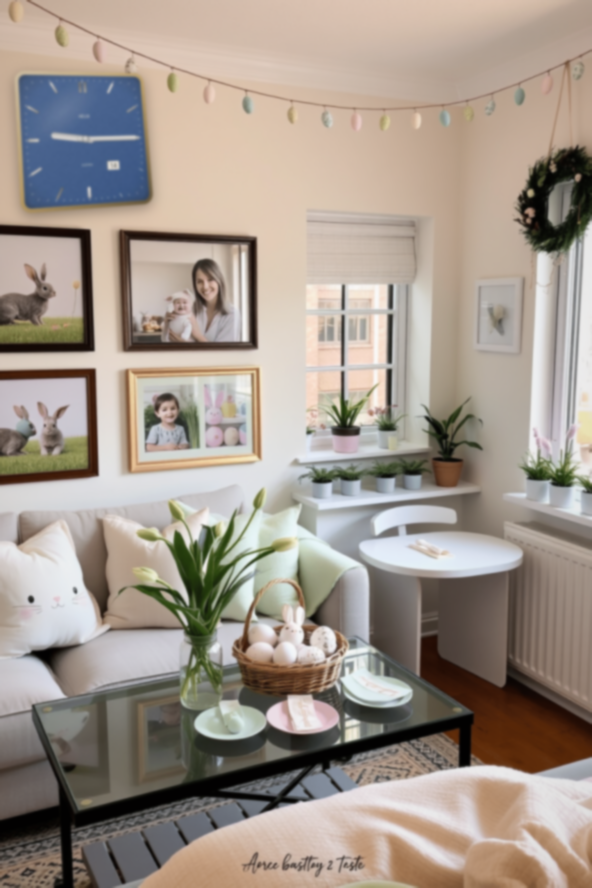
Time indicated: 9:15
